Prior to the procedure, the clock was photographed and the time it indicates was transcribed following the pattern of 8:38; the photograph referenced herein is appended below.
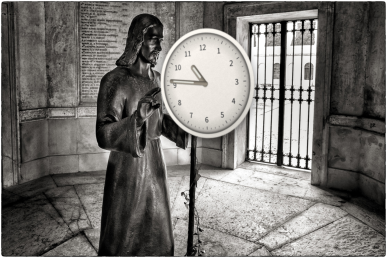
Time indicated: 10:46
